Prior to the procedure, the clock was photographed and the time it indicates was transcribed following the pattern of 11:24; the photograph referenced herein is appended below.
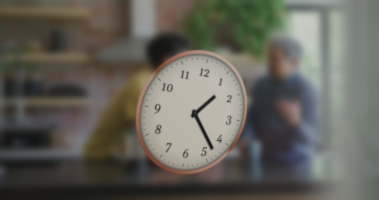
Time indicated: 1:23
